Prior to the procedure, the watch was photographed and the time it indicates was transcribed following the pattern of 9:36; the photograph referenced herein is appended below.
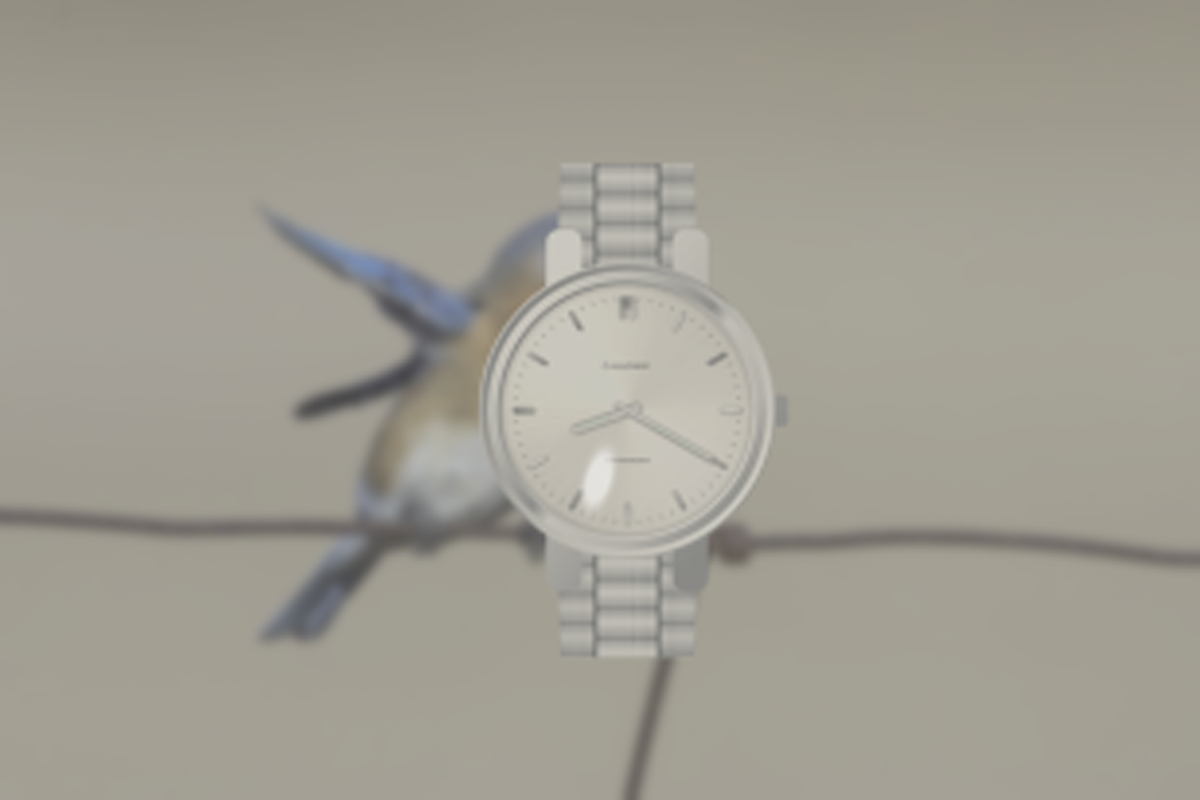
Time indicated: 8:20
